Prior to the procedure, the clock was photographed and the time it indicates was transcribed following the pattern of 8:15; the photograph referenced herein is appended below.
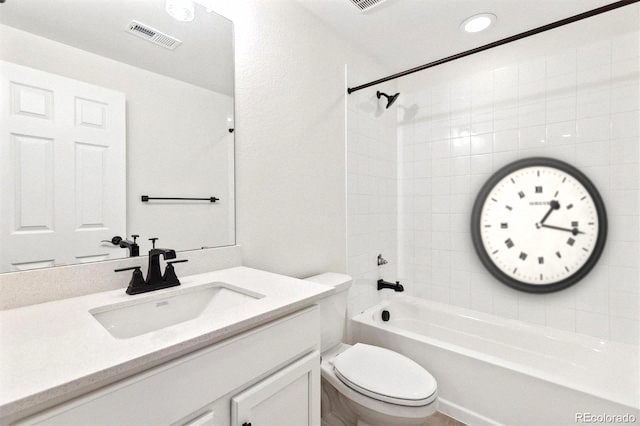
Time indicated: 1:17
